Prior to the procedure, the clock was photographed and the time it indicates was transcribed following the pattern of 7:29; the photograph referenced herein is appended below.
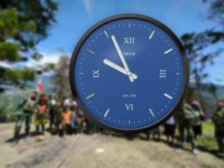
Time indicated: 9:56
